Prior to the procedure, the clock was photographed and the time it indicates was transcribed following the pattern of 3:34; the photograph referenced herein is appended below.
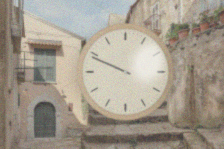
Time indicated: 9:49
